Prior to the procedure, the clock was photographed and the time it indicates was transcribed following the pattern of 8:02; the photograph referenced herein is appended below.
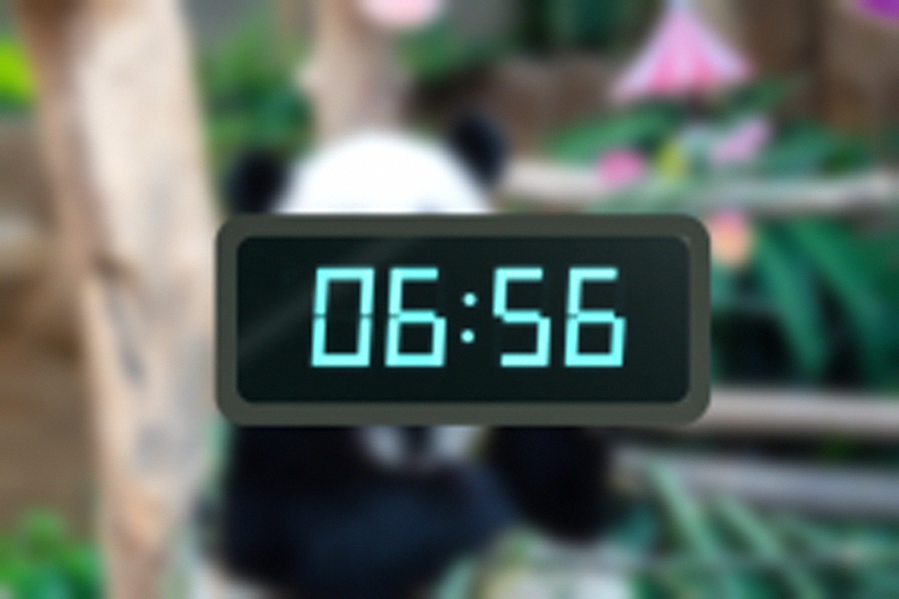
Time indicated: 6:56
